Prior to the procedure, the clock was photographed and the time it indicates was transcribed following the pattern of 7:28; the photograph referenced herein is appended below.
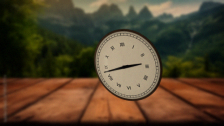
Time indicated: 2:43
